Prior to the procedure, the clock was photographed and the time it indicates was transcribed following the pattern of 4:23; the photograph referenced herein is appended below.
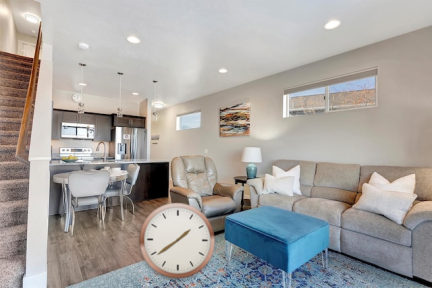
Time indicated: 1:39
